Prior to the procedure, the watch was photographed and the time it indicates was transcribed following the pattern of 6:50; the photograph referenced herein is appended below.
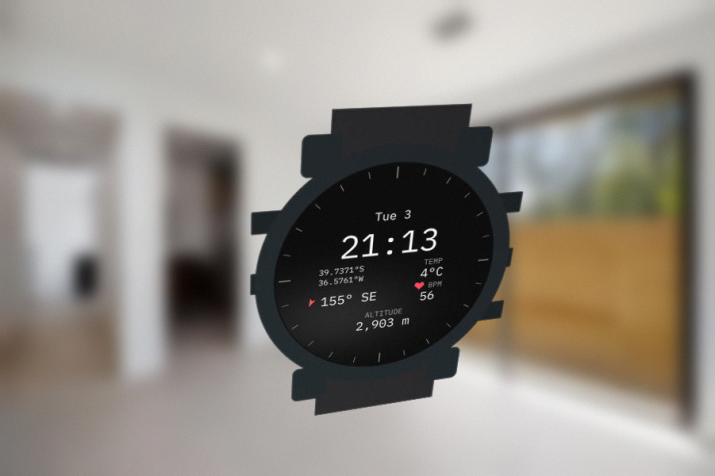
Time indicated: 21:13
